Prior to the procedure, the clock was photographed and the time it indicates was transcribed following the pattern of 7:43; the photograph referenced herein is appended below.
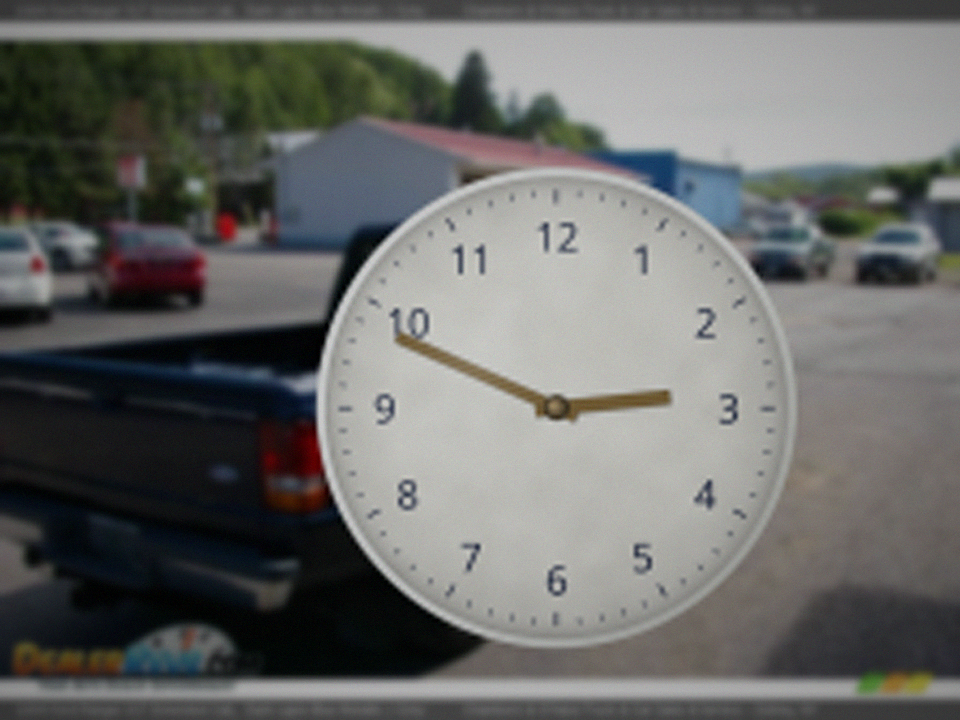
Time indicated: 2:49
